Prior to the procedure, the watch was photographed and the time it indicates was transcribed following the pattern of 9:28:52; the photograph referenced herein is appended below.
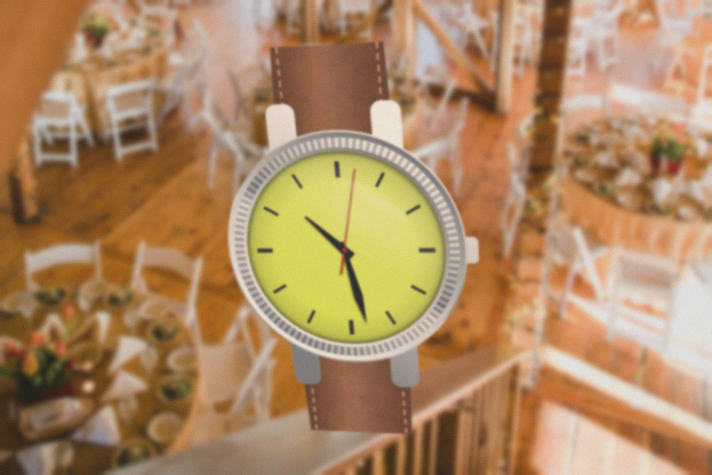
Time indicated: 10:28:02
